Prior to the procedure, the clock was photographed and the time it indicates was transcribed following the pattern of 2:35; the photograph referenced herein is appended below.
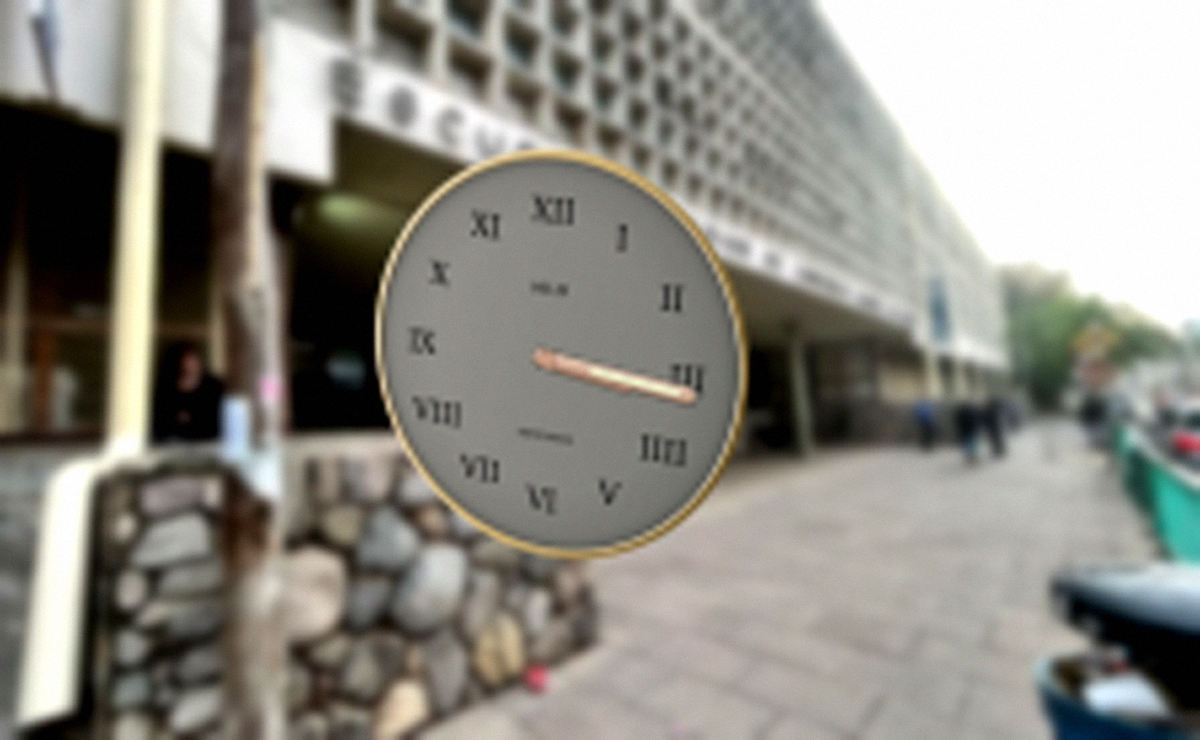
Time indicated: 3:16
